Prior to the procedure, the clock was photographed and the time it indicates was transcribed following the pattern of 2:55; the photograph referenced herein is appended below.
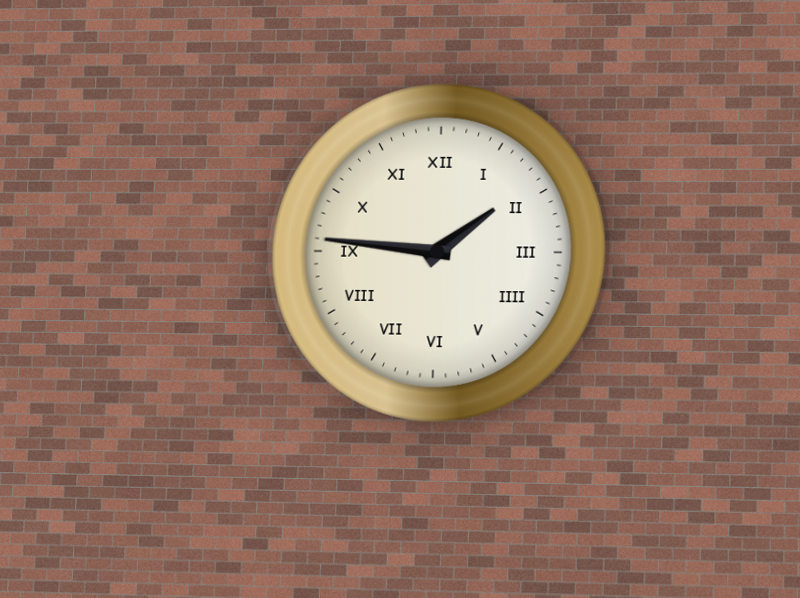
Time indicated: 1:46
